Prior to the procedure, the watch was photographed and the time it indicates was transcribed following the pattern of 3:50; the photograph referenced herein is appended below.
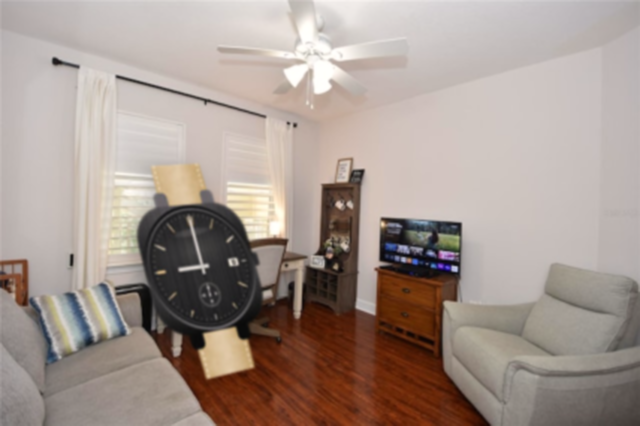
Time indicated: 9:00
